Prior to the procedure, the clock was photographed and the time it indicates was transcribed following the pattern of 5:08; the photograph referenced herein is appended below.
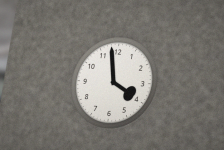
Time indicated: 3:58
